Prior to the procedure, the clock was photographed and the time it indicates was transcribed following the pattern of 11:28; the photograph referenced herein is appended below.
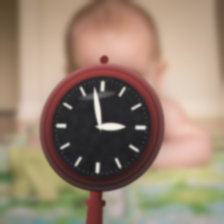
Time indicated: 2:58
